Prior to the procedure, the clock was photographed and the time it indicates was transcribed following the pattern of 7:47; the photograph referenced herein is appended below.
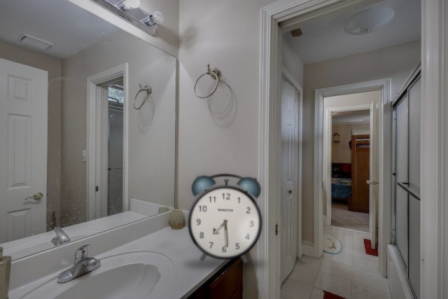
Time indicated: 7:29
